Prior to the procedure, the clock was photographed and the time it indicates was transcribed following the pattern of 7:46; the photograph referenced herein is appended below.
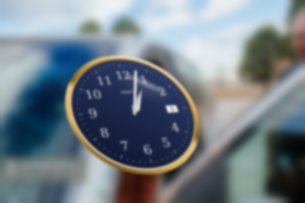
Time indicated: 1:03
